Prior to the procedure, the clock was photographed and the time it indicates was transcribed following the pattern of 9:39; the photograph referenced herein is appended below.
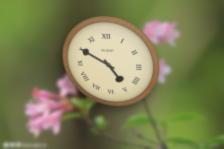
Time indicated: 4:50
